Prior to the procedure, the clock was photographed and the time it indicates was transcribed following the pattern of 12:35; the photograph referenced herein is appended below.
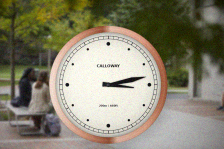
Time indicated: 3:13
